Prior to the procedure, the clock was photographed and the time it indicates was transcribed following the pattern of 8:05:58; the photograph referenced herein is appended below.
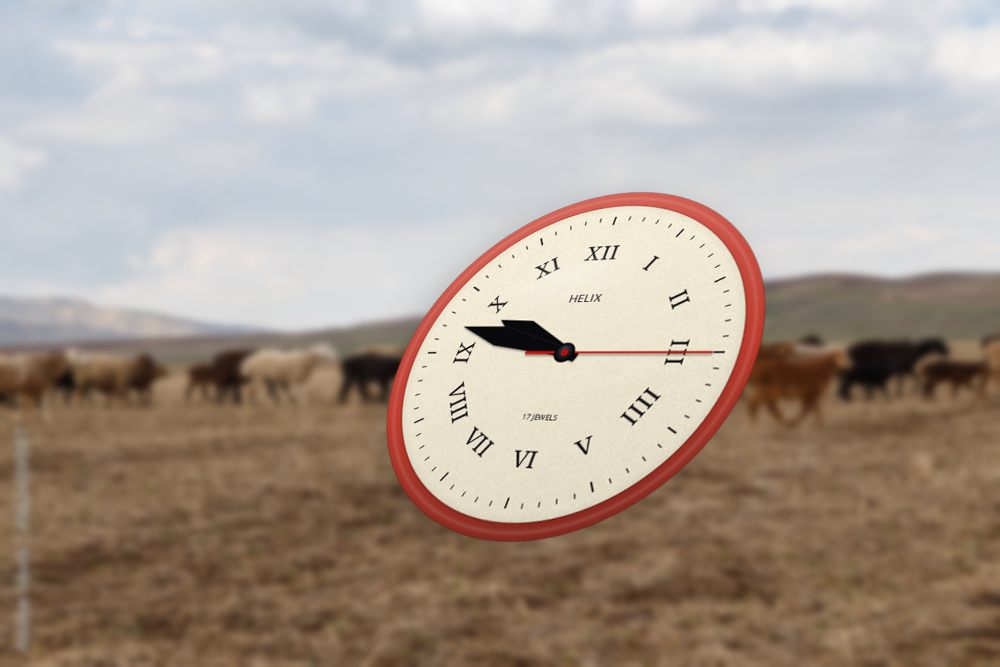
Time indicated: 9:47:15
